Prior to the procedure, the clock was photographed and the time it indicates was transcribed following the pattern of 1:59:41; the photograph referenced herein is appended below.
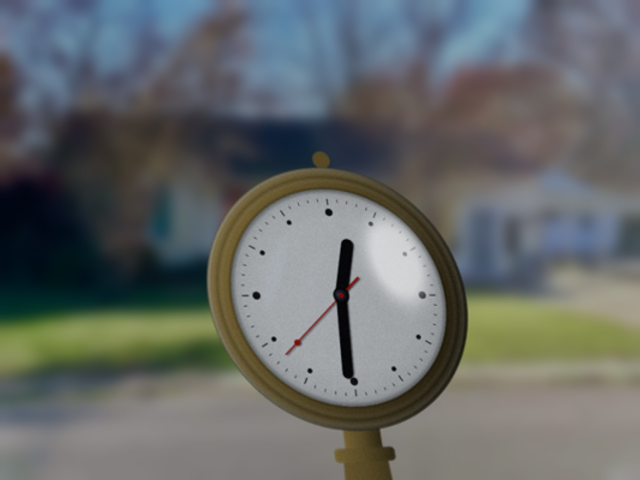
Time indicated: 12:30:38
